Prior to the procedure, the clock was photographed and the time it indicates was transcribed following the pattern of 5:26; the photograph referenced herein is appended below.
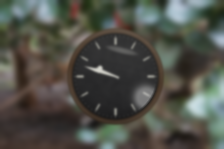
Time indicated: 9:48
